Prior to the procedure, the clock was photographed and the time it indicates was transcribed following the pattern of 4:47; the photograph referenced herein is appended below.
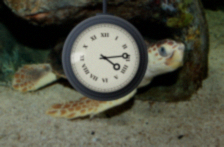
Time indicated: 4:14
